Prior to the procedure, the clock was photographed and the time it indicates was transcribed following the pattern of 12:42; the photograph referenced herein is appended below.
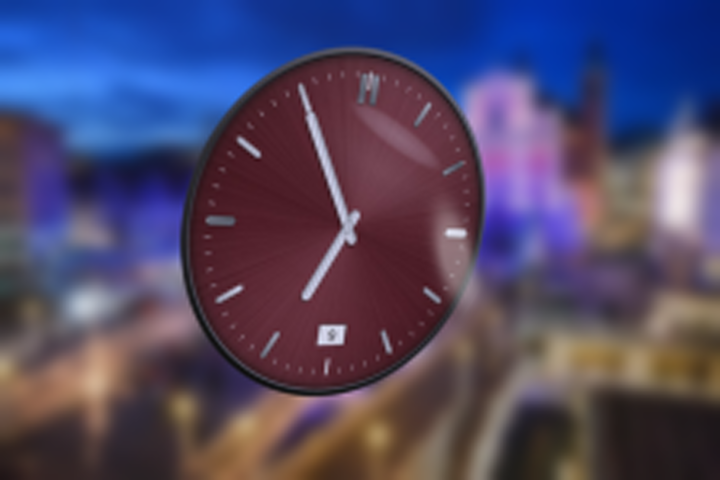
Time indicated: 6:55
